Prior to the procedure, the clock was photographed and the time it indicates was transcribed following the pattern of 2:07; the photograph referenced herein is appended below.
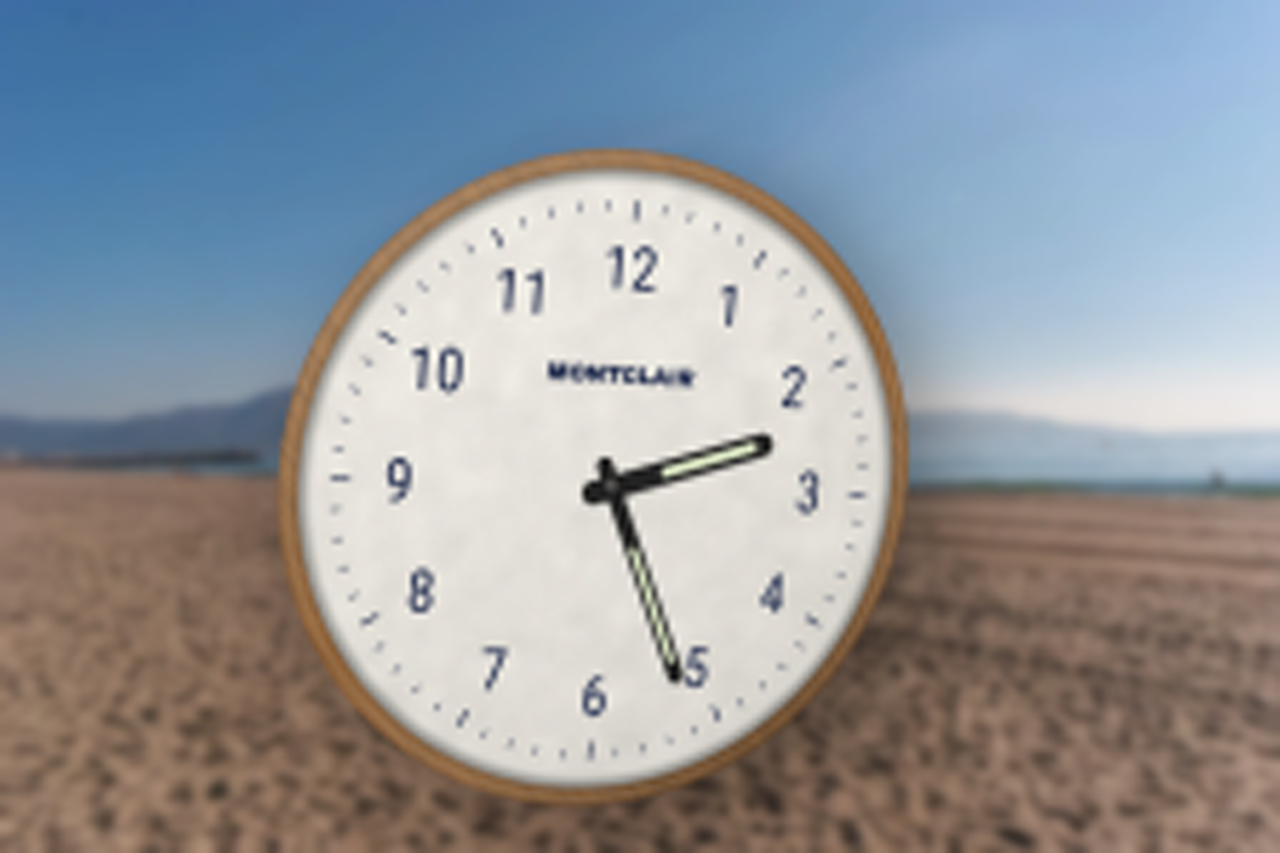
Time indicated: 2:26
